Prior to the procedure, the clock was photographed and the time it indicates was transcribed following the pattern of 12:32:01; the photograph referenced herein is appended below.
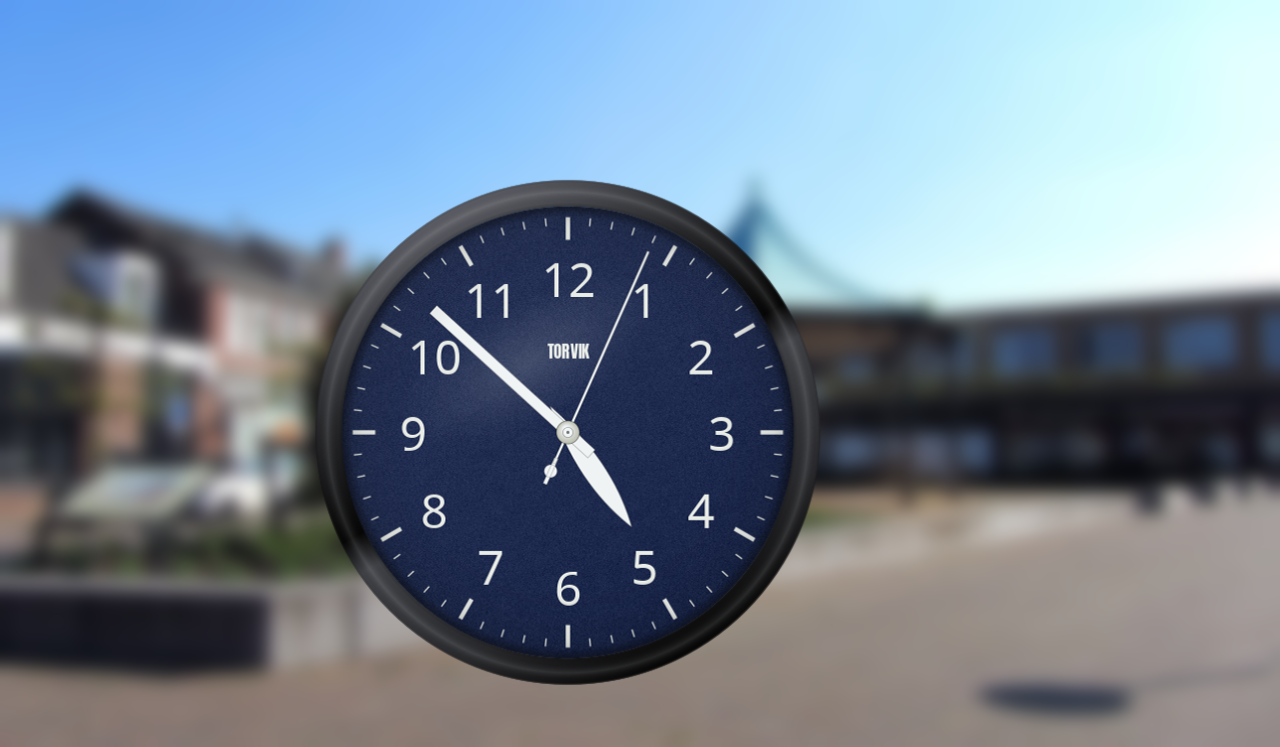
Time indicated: 4:52:04
